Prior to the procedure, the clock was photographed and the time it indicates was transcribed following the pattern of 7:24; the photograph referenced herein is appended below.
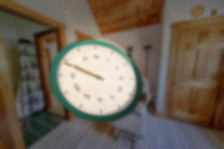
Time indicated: 9:49
